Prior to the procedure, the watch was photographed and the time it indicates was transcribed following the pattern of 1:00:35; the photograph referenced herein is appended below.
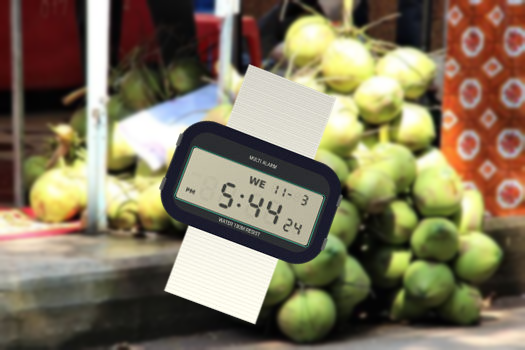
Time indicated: 5:44:24
